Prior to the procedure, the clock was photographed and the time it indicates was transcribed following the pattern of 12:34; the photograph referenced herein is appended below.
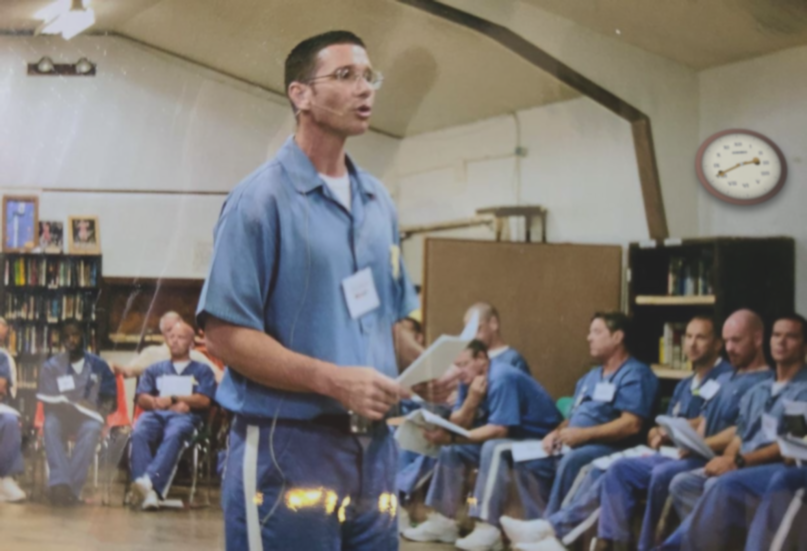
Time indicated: 2:41
